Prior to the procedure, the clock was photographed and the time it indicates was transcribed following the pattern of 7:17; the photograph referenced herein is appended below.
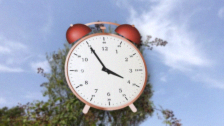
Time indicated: 3:55
